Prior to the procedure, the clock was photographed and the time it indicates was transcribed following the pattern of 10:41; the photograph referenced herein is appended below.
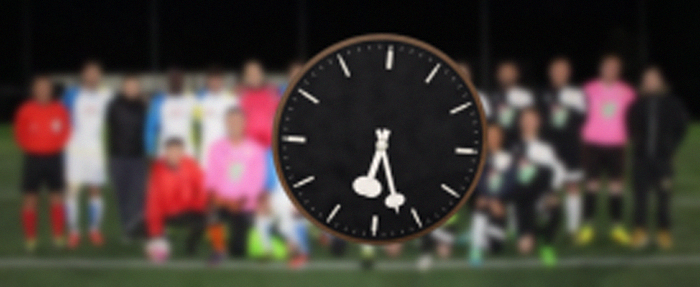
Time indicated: 6:27
